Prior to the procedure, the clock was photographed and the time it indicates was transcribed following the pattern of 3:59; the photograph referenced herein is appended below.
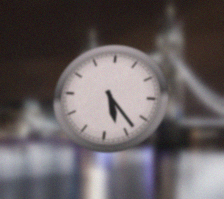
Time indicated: 5:23
